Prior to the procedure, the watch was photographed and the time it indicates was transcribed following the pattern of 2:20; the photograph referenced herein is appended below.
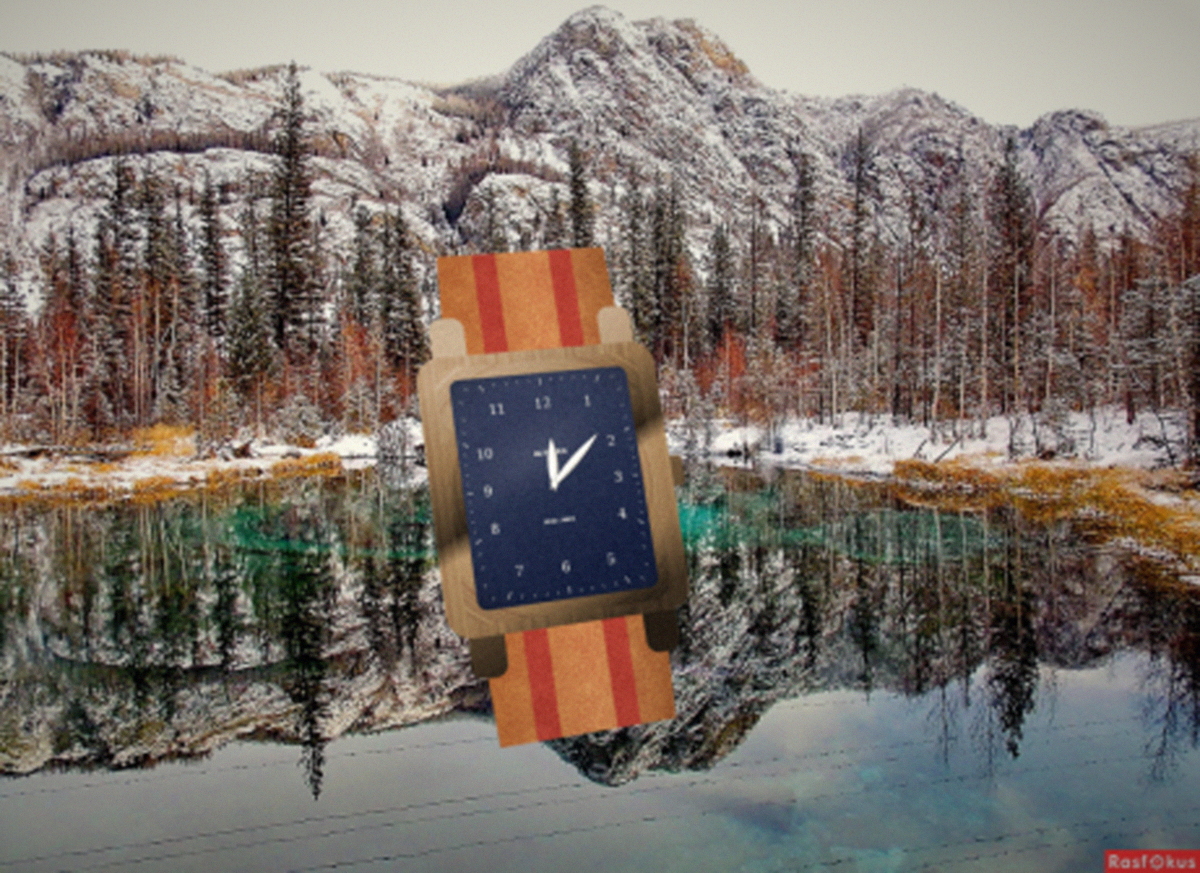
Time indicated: 12:08
